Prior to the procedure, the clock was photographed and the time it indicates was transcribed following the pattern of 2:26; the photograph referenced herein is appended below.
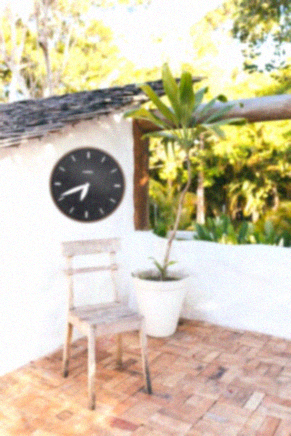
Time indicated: 6:41
